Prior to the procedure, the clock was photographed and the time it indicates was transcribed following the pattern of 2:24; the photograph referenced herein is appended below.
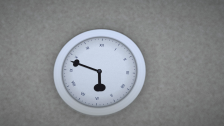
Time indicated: 5:48
